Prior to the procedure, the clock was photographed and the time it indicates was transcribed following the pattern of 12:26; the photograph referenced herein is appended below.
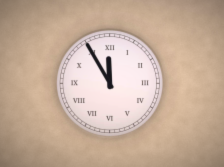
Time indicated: 11:55
